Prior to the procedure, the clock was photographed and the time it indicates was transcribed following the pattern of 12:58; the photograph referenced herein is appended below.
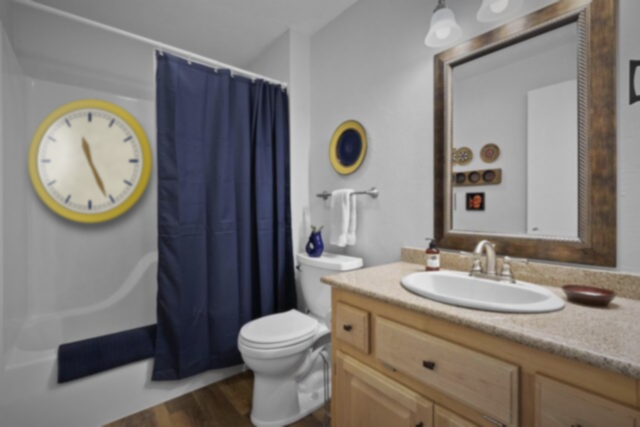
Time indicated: 11:26
